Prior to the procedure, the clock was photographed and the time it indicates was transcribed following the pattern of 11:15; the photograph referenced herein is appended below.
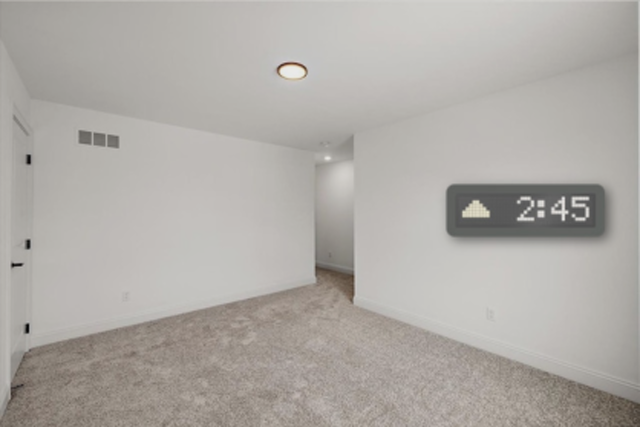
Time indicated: 2:45
